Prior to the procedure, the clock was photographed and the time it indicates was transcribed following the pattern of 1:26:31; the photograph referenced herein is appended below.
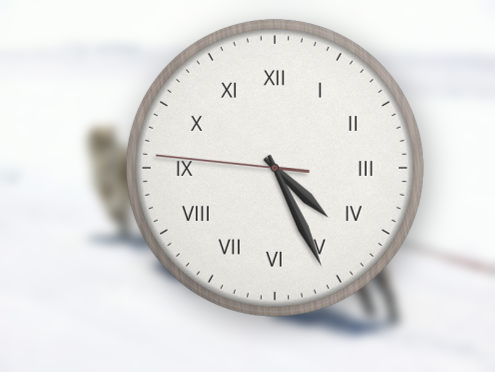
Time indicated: 4:25:46
